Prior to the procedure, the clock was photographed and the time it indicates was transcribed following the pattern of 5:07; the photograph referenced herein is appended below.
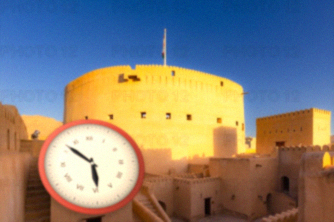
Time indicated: 5:52
